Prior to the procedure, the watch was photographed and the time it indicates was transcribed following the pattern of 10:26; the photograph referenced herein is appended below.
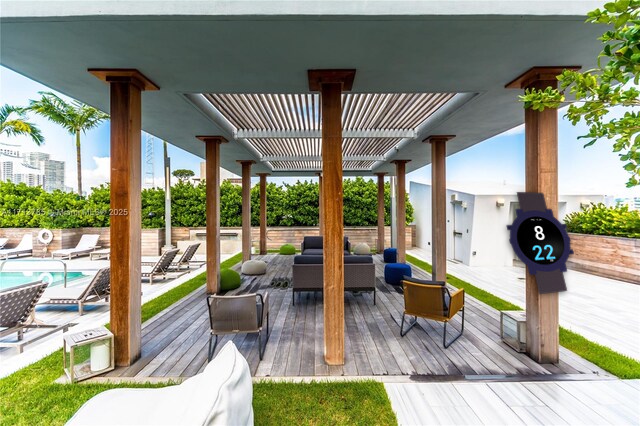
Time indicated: 8:22
